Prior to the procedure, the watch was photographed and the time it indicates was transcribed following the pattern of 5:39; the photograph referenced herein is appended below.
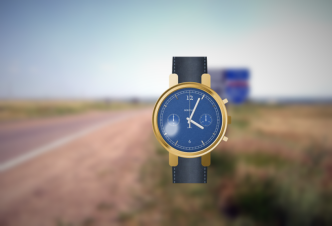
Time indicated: 4:04
